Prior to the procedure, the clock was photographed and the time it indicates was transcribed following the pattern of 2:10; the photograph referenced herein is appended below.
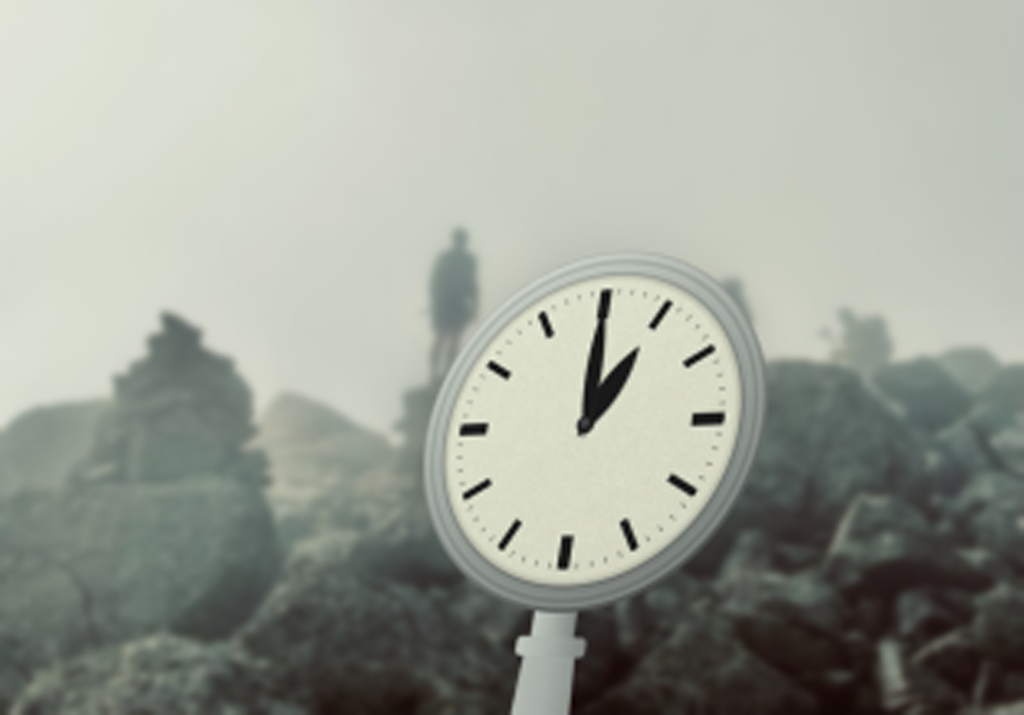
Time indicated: 1:00
